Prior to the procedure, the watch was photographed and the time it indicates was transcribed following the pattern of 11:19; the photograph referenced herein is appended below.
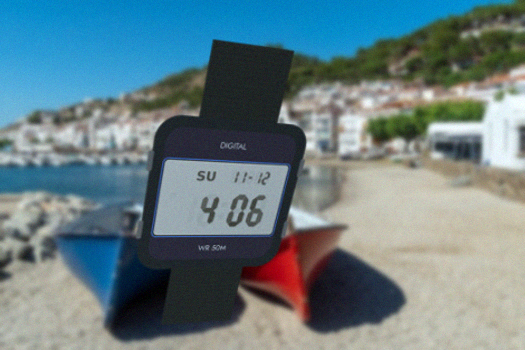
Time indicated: 4:06
